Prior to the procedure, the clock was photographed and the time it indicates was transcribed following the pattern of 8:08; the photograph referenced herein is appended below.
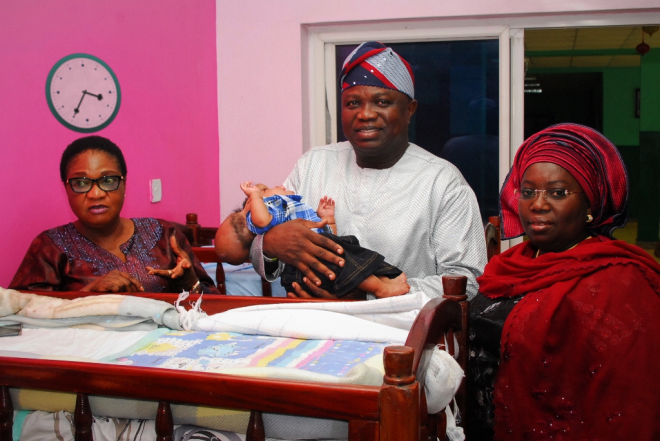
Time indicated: 3:35
